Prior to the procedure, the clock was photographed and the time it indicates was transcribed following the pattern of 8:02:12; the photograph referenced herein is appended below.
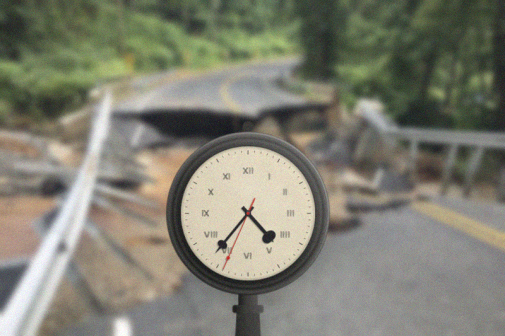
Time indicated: 4:36:34
